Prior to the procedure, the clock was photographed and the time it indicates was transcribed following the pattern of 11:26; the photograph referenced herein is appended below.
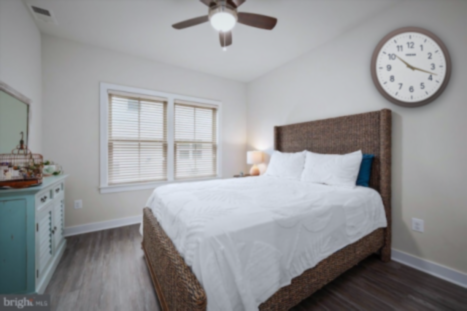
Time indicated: 10:18
